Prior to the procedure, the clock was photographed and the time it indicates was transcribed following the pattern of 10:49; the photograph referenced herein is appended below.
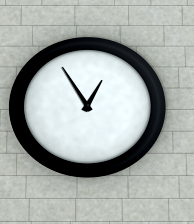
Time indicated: 12:55
